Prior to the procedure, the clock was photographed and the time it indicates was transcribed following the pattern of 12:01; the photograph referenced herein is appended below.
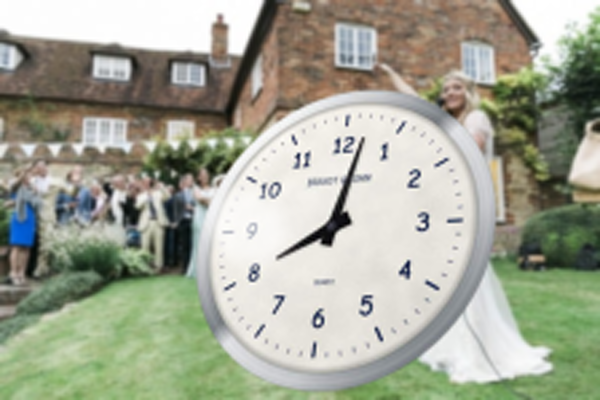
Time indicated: 8:02
